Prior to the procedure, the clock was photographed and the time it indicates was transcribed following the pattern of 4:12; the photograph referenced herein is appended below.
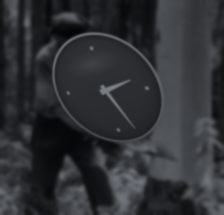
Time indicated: 2:26
